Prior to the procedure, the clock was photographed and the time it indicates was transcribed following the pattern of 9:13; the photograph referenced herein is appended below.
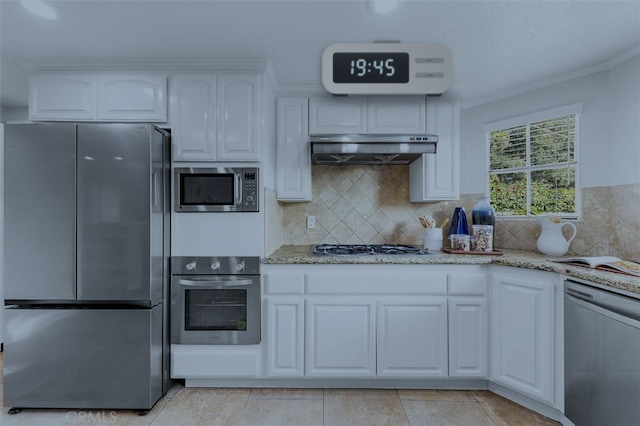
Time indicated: 19:45
